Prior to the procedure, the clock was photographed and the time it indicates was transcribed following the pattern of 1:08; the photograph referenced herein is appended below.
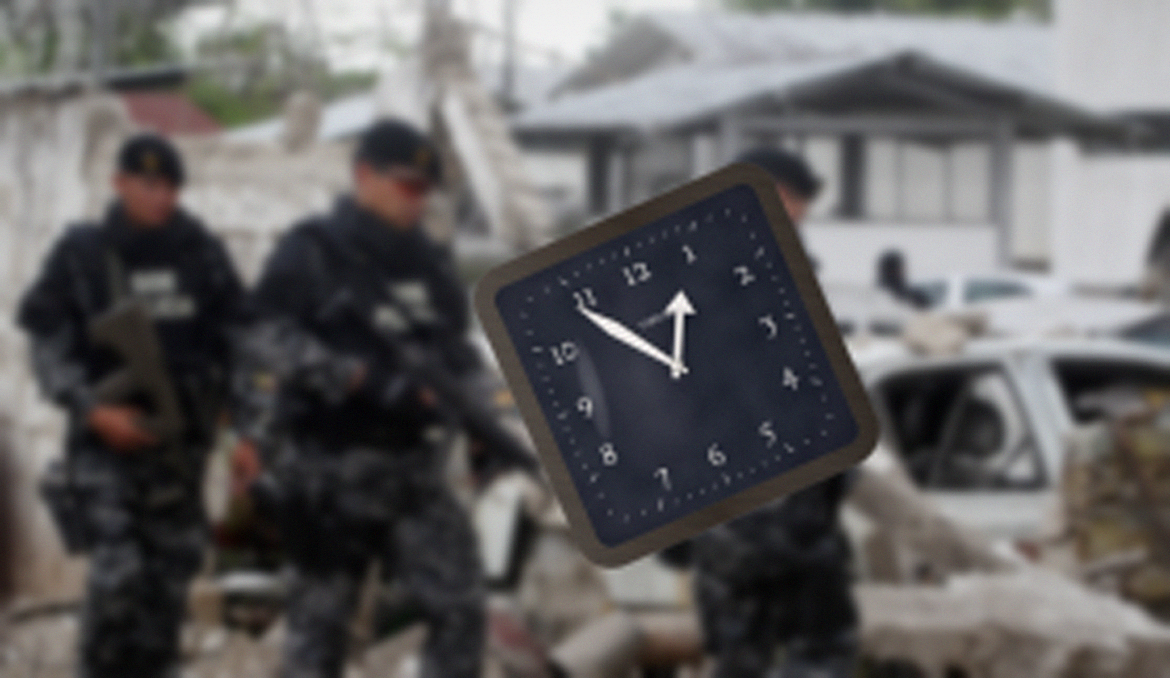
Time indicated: 12:54
